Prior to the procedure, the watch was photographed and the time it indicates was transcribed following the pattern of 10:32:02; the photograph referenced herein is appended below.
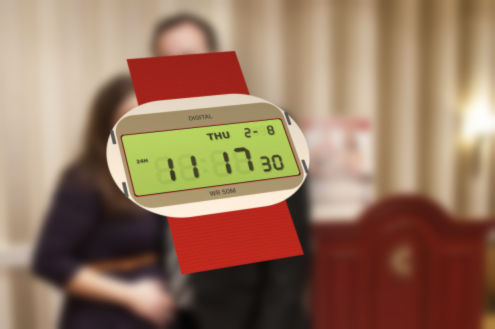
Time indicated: 11:17:30
